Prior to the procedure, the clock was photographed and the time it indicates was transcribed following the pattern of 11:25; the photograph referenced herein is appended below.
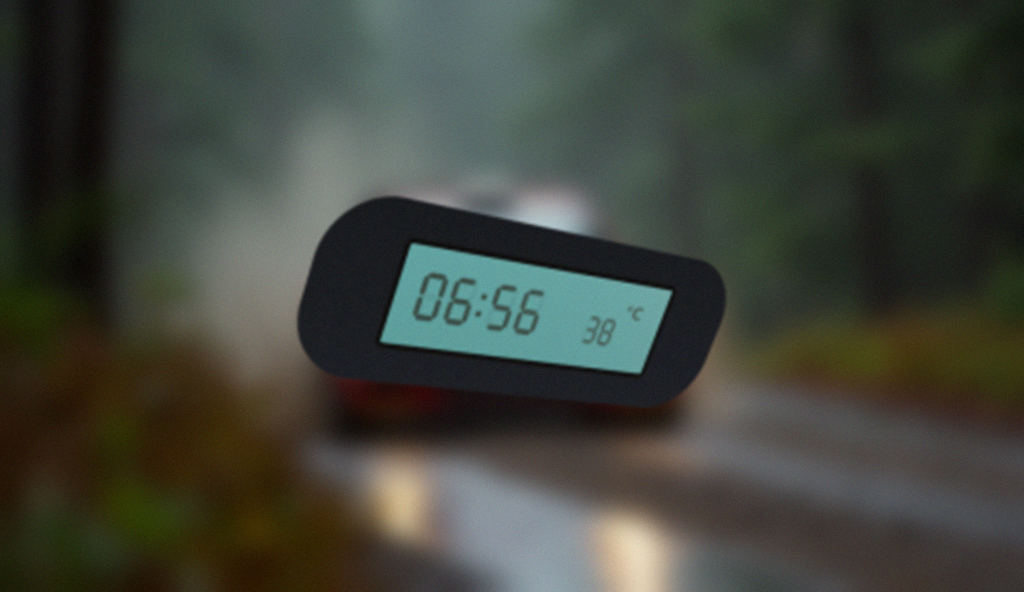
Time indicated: 6:56
